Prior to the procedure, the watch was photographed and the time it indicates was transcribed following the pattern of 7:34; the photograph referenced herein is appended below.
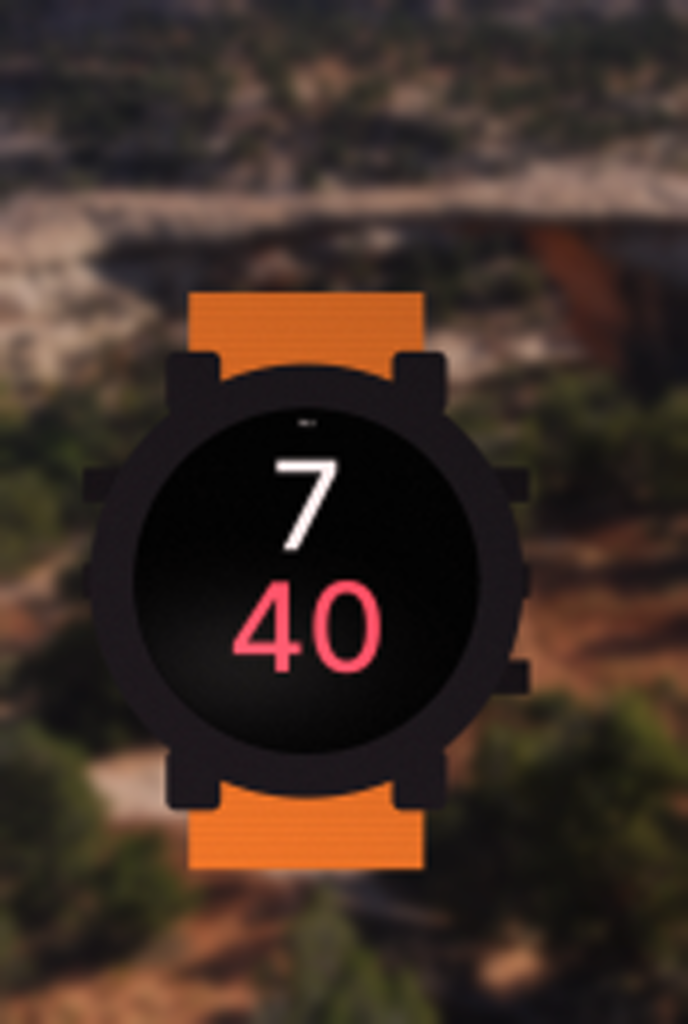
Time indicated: 7:40
